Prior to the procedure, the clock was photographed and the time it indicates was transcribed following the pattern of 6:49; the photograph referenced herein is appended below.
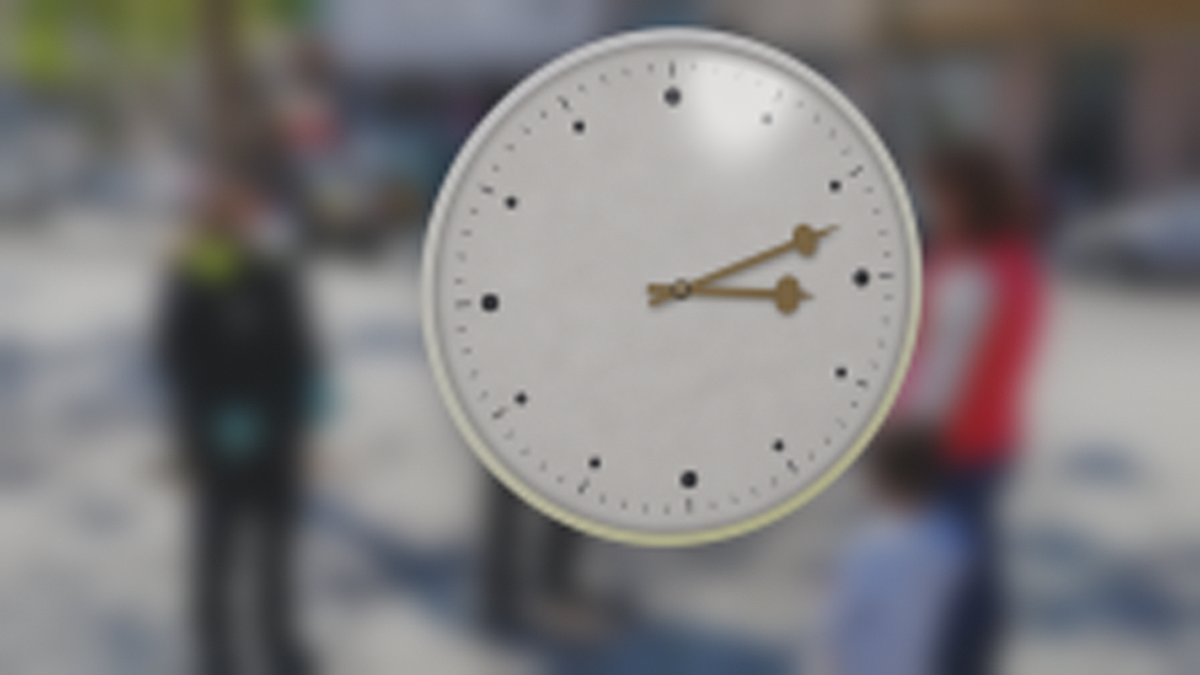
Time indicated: 3:12
